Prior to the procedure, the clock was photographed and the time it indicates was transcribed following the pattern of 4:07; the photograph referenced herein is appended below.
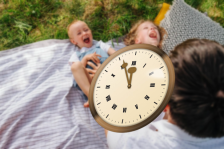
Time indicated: 11:56
